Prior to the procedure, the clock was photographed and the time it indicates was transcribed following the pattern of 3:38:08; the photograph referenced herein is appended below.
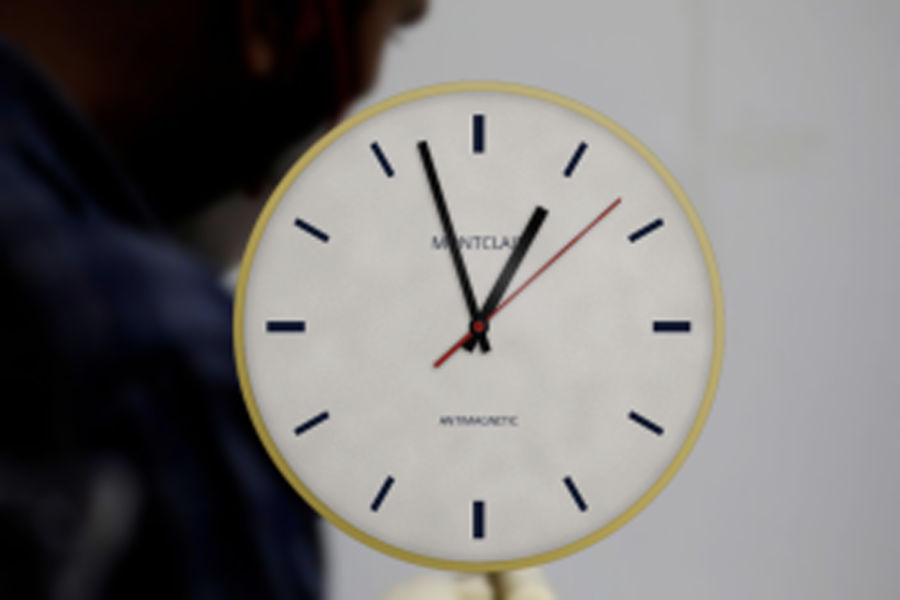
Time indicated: 12:57:08
